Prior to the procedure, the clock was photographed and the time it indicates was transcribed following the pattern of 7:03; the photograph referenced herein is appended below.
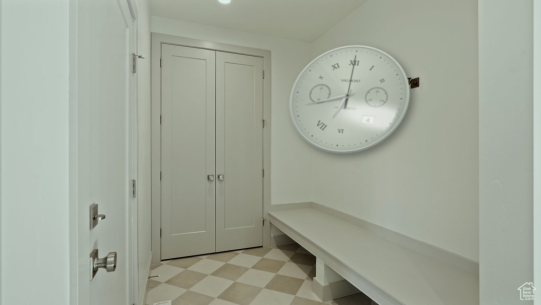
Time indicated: 6:42
